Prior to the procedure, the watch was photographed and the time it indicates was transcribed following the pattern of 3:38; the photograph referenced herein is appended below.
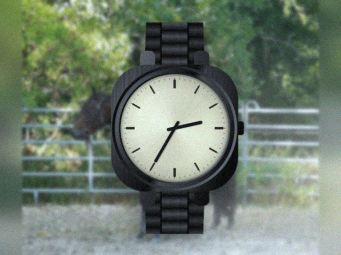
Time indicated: 2:35
